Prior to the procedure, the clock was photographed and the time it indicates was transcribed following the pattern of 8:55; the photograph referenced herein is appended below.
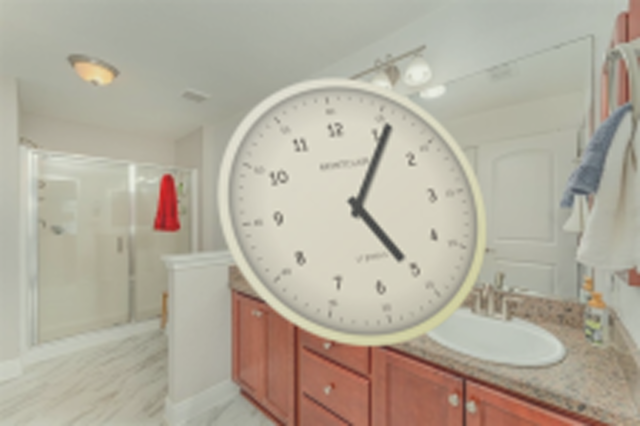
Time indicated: 5:06
